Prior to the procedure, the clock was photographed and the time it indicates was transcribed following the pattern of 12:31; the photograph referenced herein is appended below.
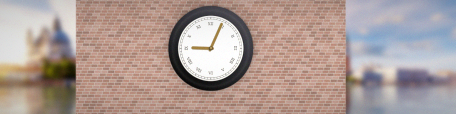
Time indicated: 9:04
